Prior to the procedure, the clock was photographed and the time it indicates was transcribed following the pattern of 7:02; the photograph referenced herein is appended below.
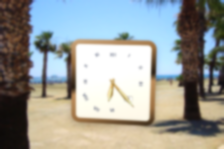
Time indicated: 6:23
